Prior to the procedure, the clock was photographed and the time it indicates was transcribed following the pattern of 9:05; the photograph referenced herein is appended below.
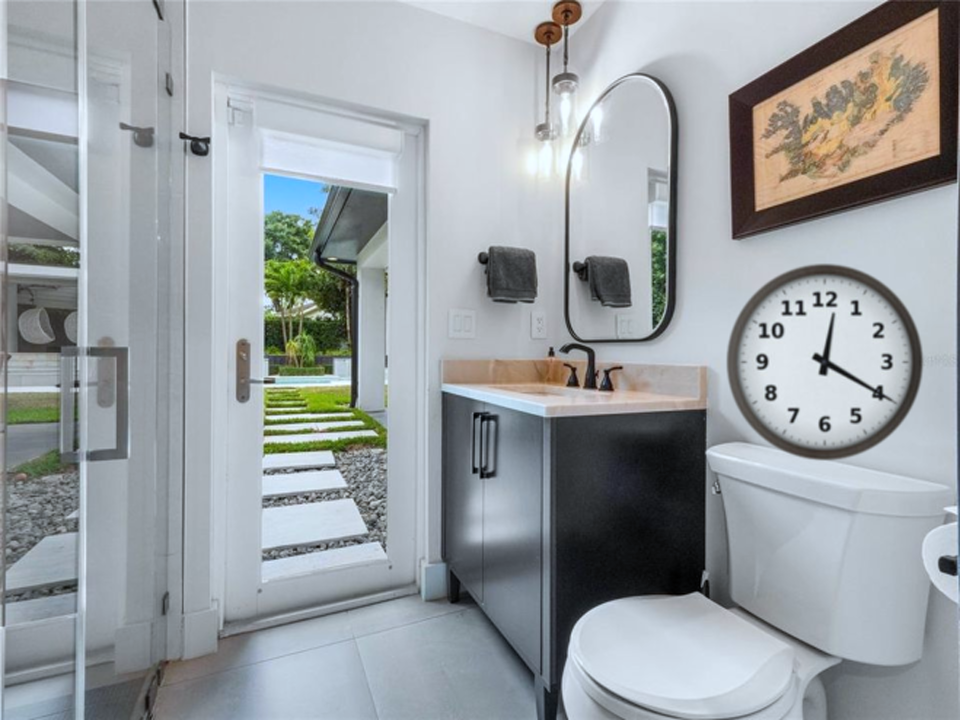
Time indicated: 12:20
